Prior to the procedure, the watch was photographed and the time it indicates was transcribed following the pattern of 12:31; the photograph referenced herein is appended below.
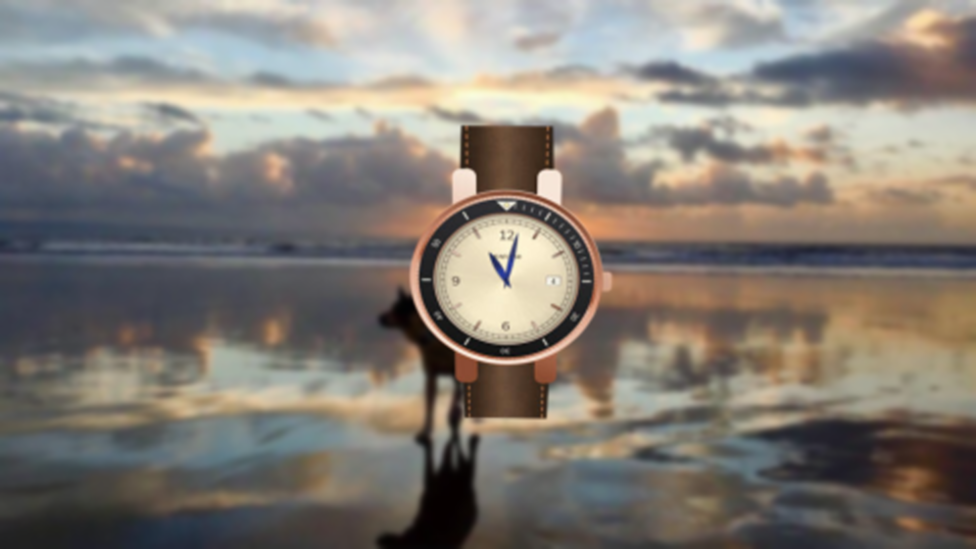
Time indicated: 11:02
